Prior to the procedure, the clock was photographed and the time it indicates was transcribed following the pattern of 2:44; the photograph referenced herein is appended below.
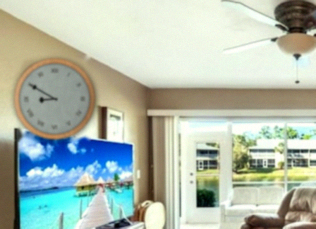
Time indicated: 8:50
